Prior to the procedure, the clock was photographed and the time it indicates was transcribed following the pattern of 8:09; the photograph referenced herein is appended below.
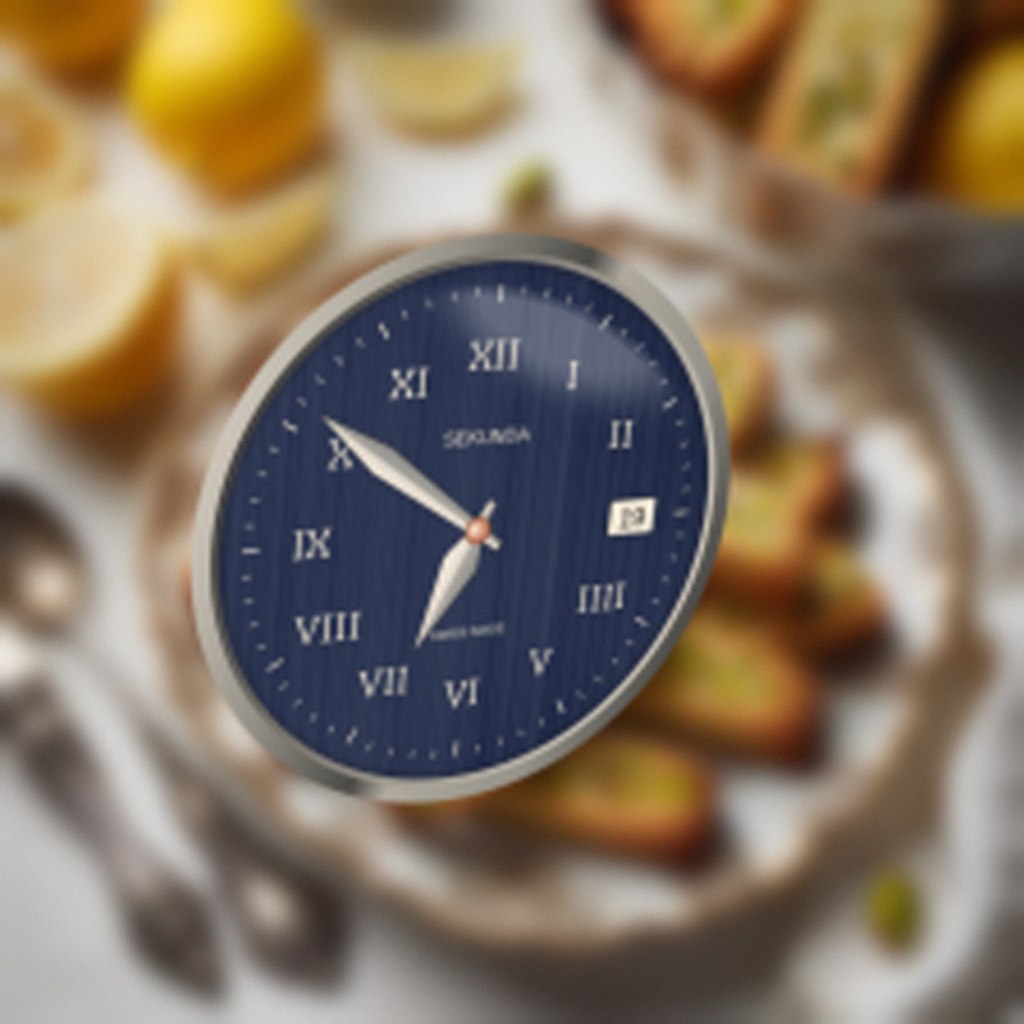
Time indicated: 6:51
